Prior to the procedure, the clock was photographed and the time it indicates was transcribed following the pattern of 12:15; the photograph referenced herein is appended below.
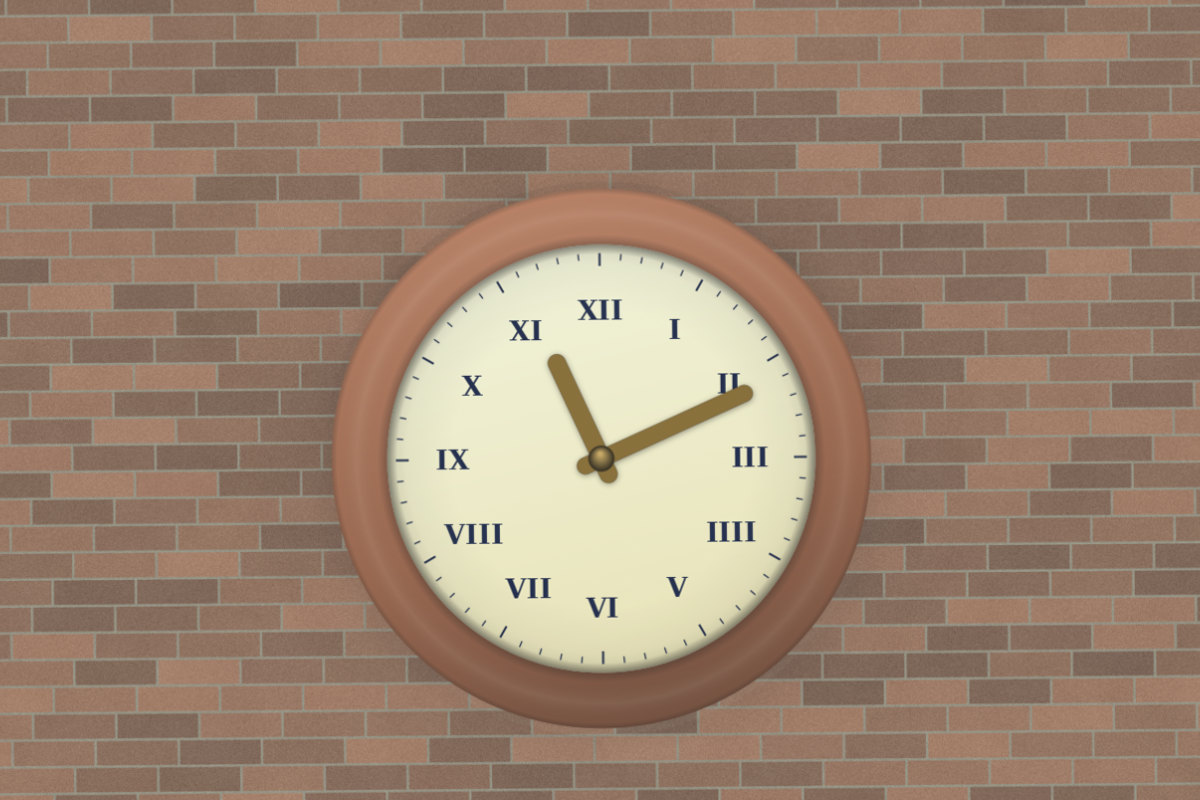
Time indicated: 11:11
